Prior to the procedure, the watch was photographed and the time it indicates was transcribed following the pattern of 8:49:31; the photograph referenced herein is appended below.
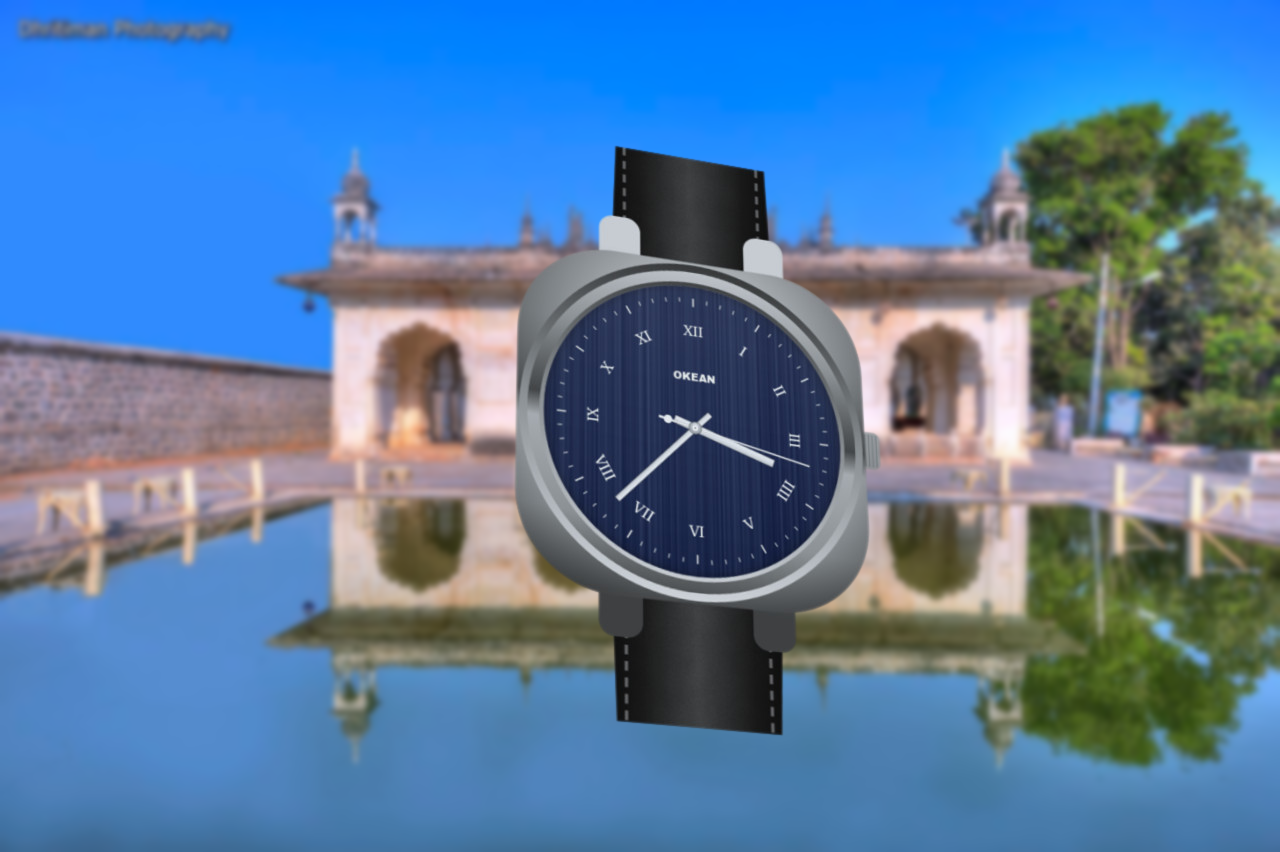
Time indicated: 3:37:17
